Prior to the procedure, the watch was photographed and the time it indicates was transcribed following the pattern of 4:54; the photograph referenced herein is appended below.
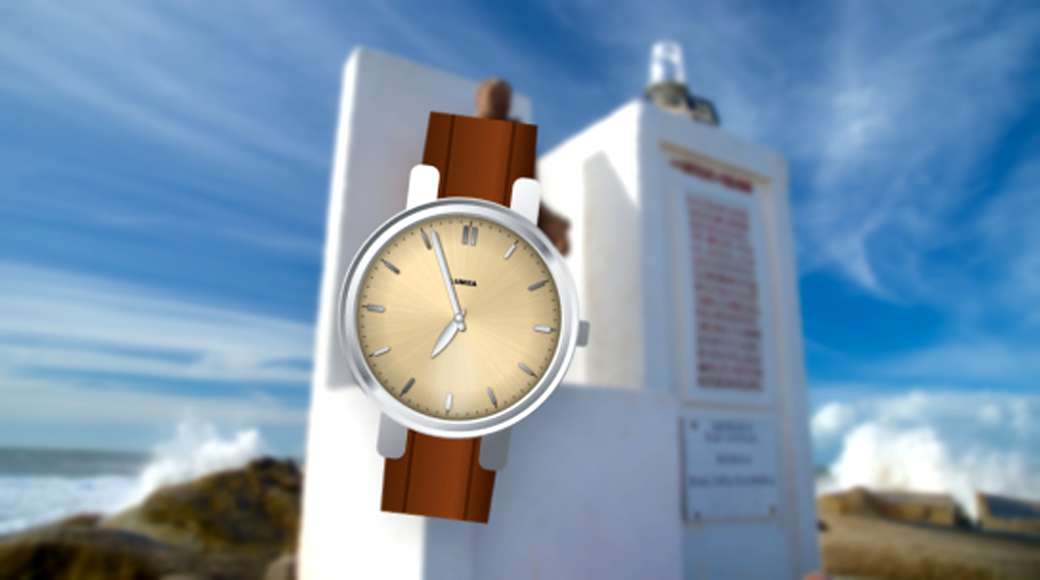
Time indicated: 6:56
